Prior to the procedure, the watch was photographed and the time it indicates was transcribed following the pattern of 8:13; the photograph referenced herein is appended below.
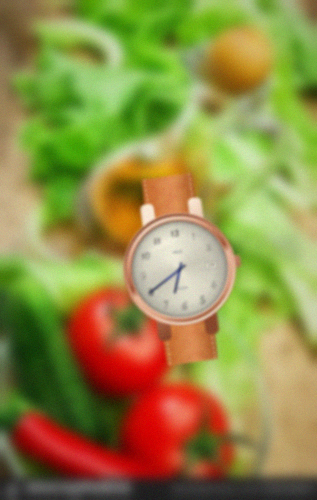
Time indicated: 6:40
